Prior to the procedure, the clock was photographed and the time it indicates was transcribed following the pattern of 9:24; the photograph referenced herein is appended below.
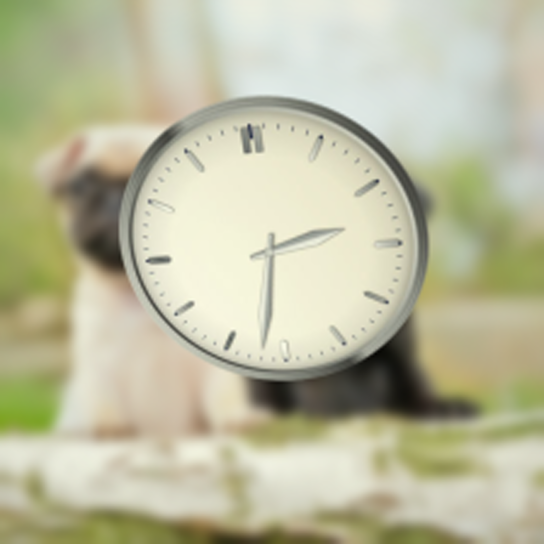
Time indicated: 2:32
